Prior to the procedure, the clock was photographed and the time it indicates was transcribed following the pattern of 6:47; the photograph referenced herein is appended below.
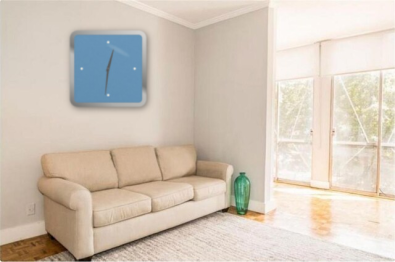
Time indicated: 12:31
